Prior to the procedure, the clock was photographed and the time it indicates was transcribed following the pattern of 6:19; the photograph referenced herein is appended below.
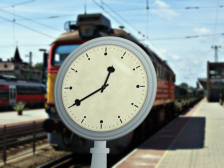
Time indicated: 12:40
